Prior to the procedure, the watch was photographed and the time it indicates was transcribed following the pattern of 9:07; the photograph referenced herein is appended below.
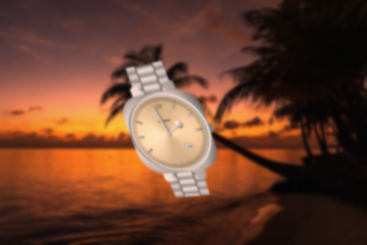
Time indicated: 1:58
